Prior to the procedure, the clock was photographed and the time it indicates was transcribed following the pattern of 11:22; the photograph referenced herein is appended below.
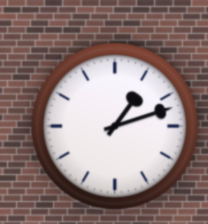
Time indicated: 1:12
